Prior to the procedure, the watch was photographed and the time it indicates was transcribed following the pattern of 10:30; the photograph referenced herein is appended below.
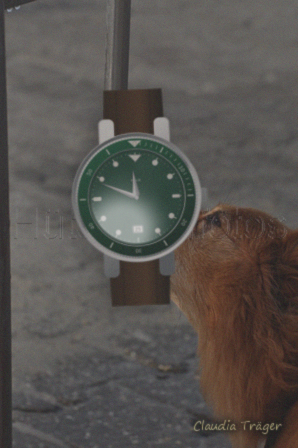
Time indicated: 11:49
